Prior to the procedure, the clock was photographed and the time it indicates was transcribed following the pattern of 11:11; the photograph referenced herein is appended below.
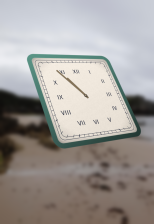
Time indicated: 10:54
